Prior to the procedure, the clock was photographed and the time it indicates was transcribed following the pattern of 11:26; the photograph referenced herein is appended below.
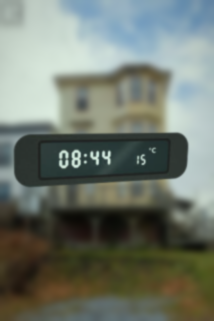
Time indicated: 8:44
